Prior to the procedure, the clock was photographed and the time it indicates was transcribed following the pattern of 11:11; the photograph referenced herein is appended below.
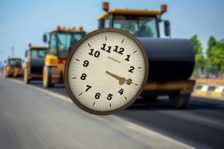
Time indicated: 3:15
